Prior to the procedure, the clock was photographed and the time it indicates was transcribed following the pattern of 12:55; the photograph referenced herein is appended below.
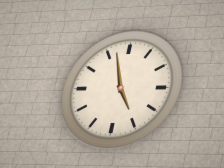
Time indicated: 4:57
